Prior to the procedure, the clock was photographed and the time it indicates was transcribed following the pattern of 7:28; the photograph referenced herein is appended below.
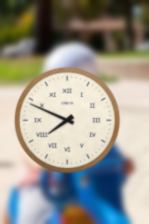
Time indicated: 7:49
